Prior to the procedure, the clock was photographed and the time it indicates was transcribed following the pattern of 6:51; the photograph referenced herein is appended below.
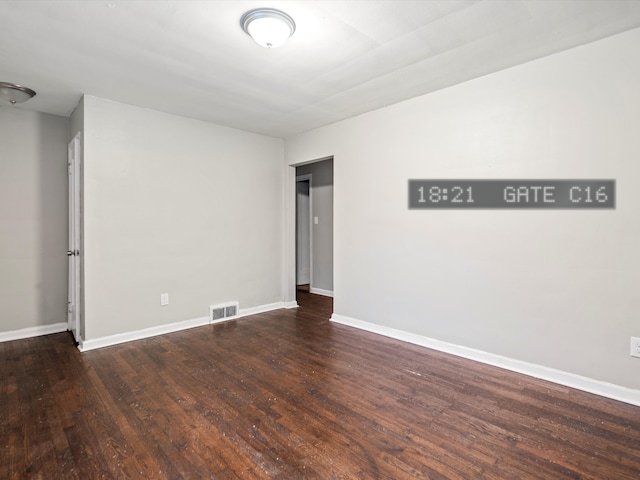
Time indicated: 18:21
